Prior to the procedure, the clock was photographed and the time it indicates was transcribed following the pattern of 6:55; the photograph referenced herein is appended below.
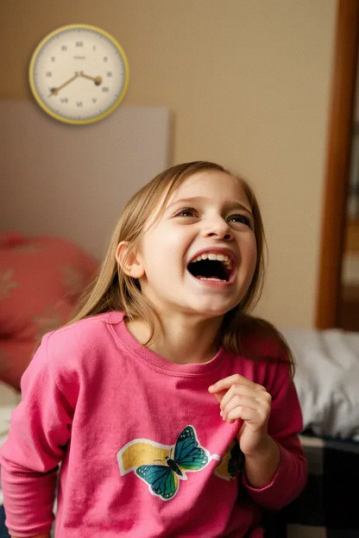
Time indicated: 3:39
